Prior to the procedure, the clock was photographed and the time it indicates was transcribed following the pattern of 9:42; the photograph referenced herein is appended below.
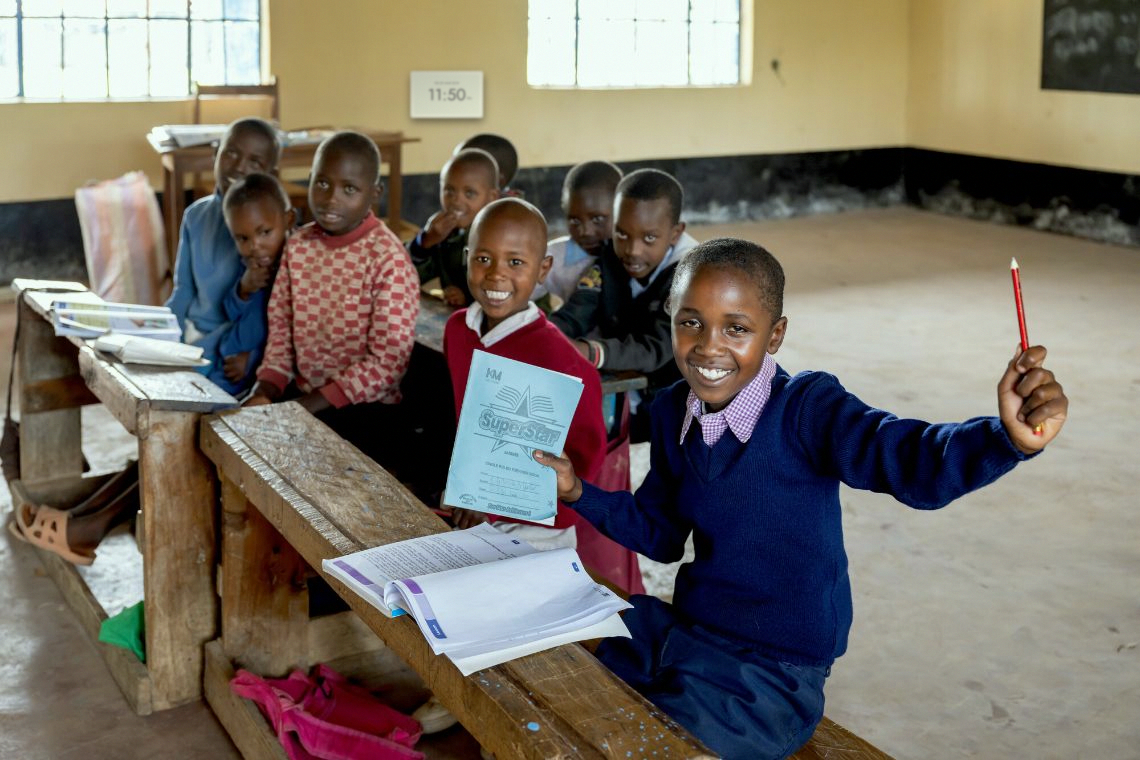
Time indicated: 11:50
